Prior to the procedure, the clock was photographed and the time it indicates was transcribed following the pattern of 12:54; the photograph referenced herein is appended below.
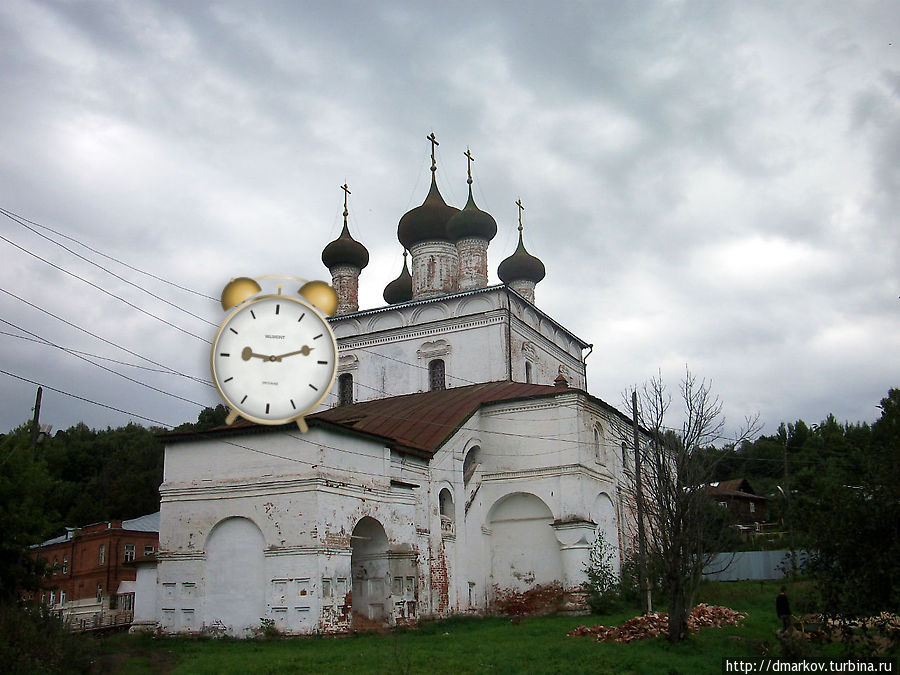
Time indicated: 9:12
